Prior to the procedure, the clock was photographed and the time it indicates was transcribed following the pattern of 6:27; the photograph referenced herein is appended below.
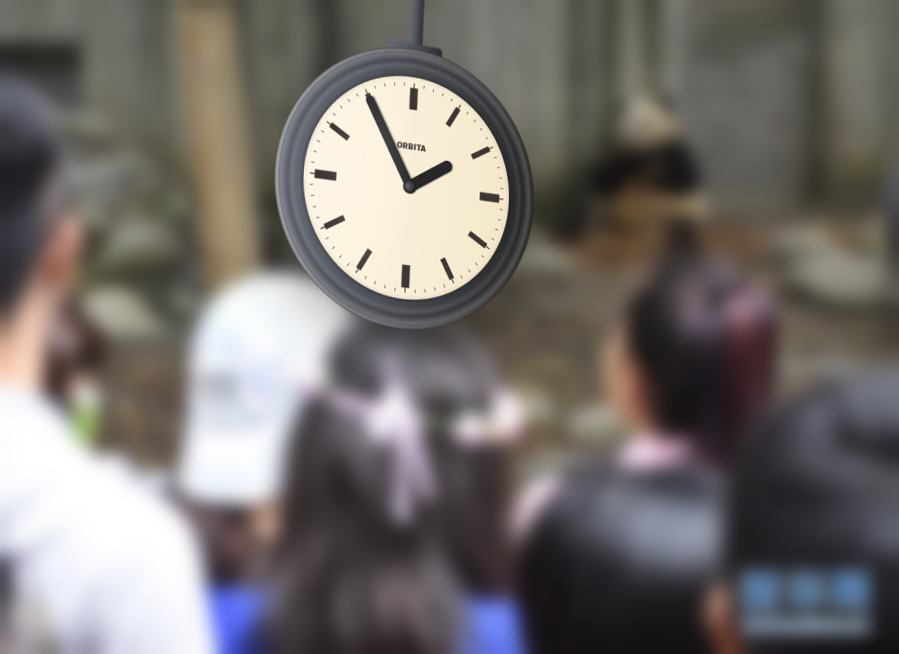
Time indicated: 1:55
